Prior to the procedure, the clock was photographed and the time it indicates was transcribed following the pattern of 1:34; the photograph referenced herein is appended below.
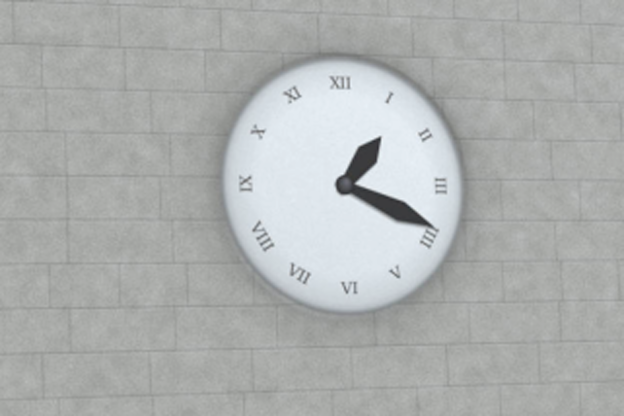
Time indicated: 1:19
